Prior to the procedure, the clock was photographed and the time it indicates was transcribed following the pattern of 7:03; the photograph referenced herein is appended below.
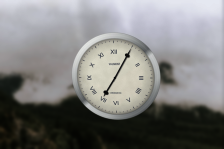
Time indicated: 7:05
